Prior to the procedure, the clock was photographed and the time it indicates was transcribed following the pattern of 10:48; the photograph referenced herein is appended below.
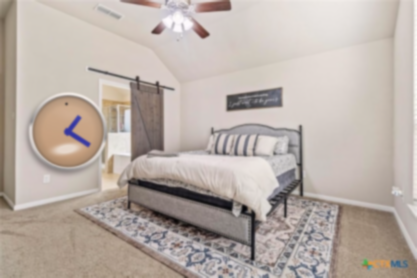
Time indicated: 1:21
